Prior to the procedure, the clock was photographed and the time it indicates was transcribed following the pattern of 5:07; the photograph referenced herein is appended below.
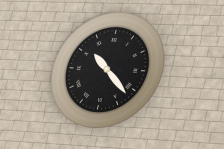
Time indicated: 10:22
